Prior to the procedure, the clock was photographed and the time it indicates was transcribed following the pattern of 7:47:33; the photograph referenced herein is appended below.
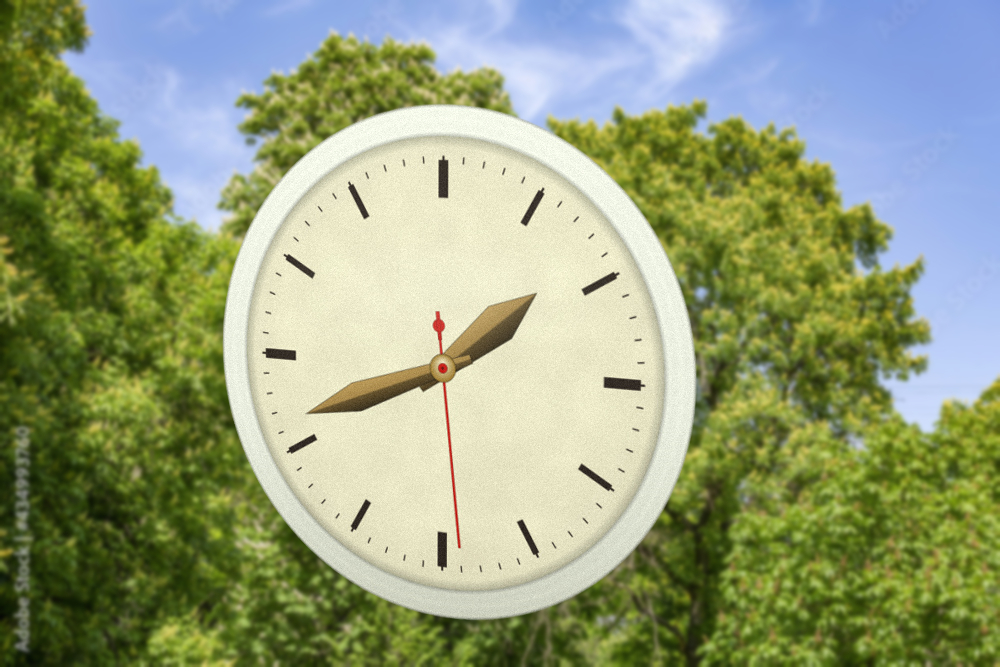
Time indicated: 1:41:29
